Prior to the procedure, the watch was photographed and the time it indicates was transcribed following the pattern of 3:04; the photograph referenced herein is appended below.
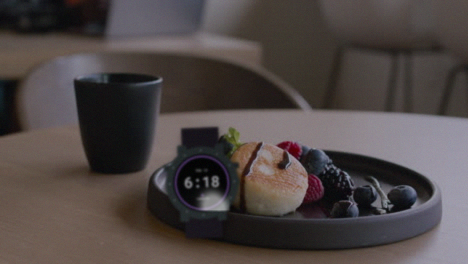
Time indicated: 6:18
